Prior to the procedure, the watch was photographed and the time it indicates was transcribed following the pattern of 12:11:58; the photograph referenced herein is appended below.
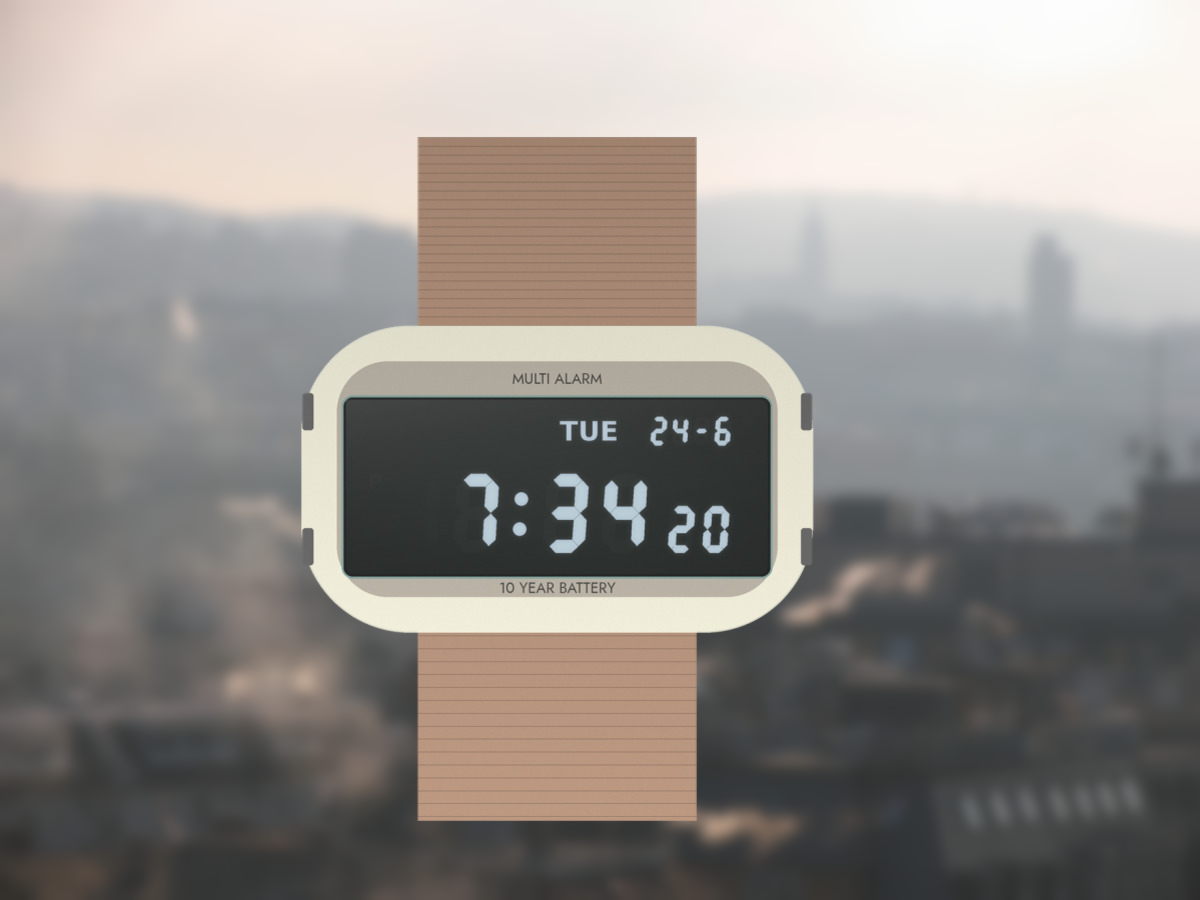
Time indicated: 7:34:20
